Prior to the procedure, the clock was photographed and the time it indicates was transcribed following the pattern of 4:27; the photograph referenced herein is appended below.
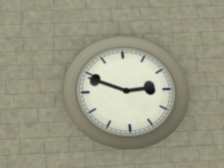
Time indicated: 2:49
